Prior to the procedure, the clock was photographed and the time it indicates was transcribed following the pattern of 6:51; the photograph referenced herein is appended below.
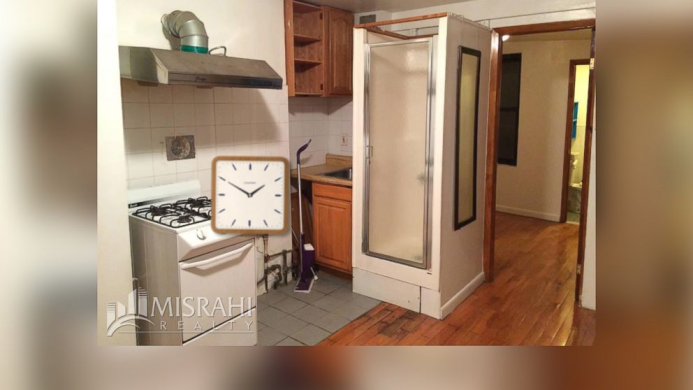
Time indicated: 1:50
